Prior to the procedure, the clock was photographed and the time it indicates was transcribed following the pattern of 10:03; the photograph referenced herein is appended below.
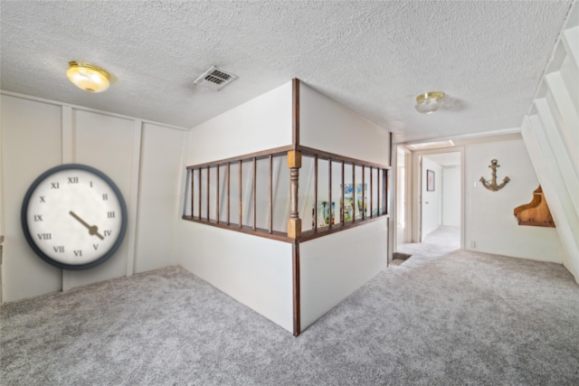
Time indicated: 4:22
